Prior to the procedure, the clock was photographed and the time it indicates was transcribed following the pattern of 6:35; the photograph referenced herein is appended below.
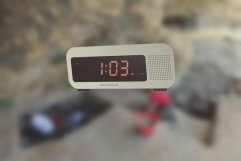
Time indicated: 1:03
